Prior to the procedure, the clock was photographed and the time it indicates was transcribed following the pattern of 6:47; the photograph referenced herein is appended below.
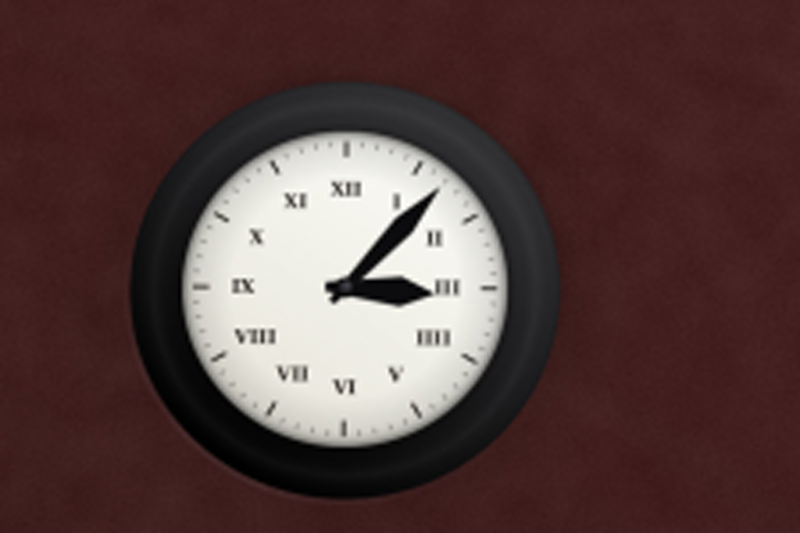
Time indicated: 3:07
